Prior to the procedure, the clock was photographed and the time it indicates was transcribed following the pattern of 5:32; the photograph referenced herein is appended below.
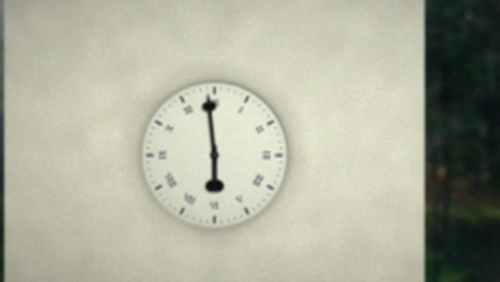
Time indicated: 5:59
